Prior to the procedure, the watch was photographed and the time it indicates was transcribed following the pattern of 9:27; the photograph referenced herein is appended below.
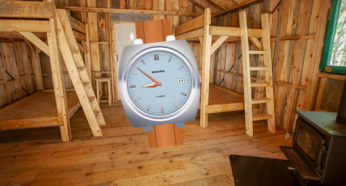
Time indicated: 8:52
